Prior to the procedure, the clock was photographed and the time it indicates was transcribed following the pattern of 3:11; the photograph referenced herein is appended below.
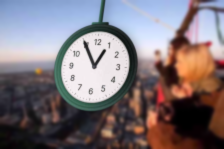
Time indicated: 12:55
